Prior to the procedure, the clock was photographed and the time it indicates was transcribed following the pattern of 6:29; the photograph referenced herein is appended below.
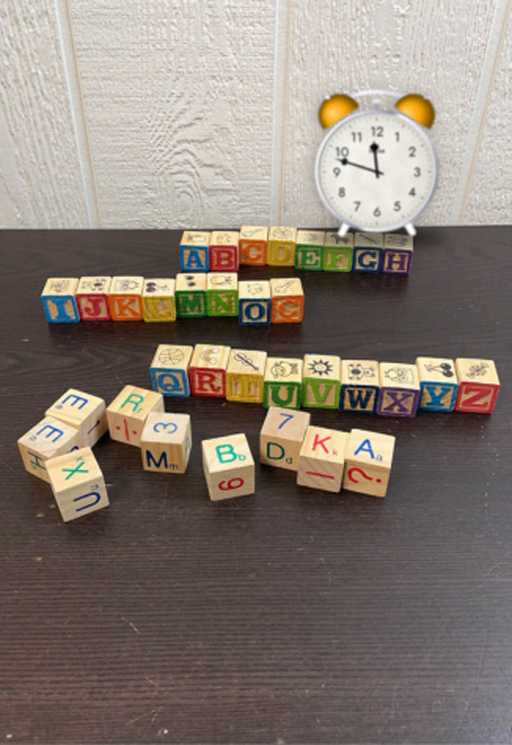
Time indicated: 11:48
